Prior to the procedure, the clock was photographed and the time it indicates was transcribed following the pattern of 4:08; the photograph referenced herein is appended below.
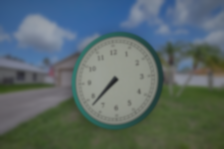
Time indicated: 7:38
